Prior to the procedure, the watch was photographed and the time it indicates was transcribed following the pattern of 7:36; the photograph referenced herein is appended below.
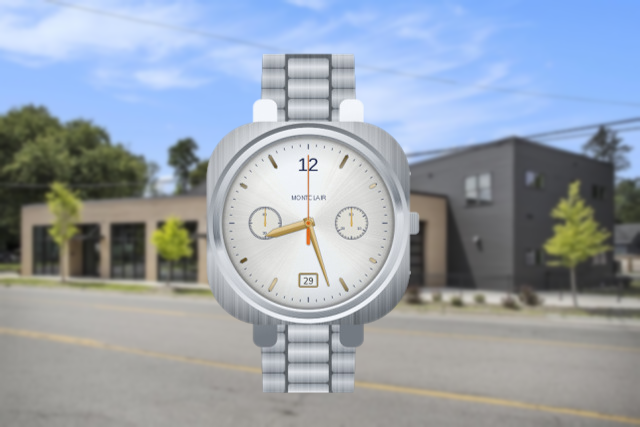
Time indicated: 8:27
